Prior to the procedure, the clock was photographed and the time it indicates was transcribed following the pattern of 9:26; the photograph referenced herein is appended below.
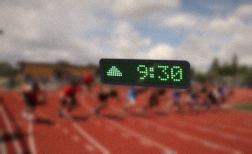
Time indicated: 9:30
